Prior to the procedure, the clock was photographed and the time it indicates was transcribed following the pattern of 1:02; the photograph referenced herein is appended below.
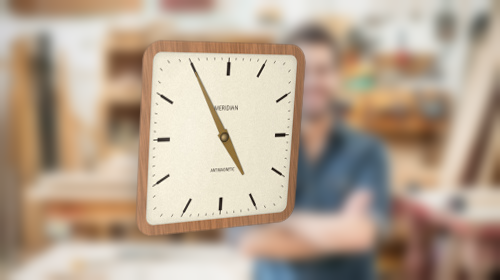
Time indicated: 4:55
